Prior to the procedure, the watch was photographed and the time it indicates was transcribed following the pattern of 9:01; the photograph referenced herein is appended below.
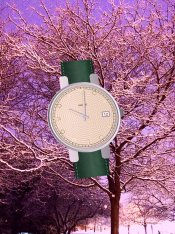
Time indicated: 10:01
